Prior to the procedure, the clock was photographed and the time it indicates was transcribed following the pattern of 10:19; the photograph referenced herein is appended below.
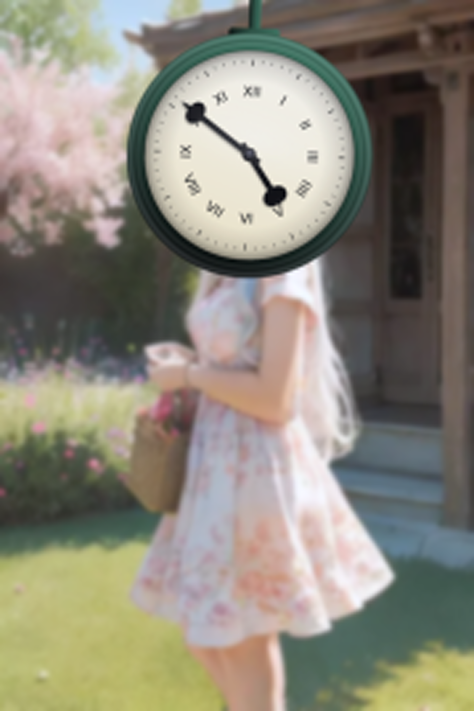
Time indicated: 4:51
